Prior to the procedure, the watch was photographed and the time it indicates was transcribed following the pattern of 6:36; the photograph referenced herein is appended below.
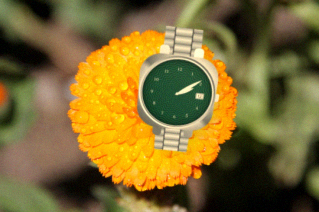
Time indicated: 2:09
